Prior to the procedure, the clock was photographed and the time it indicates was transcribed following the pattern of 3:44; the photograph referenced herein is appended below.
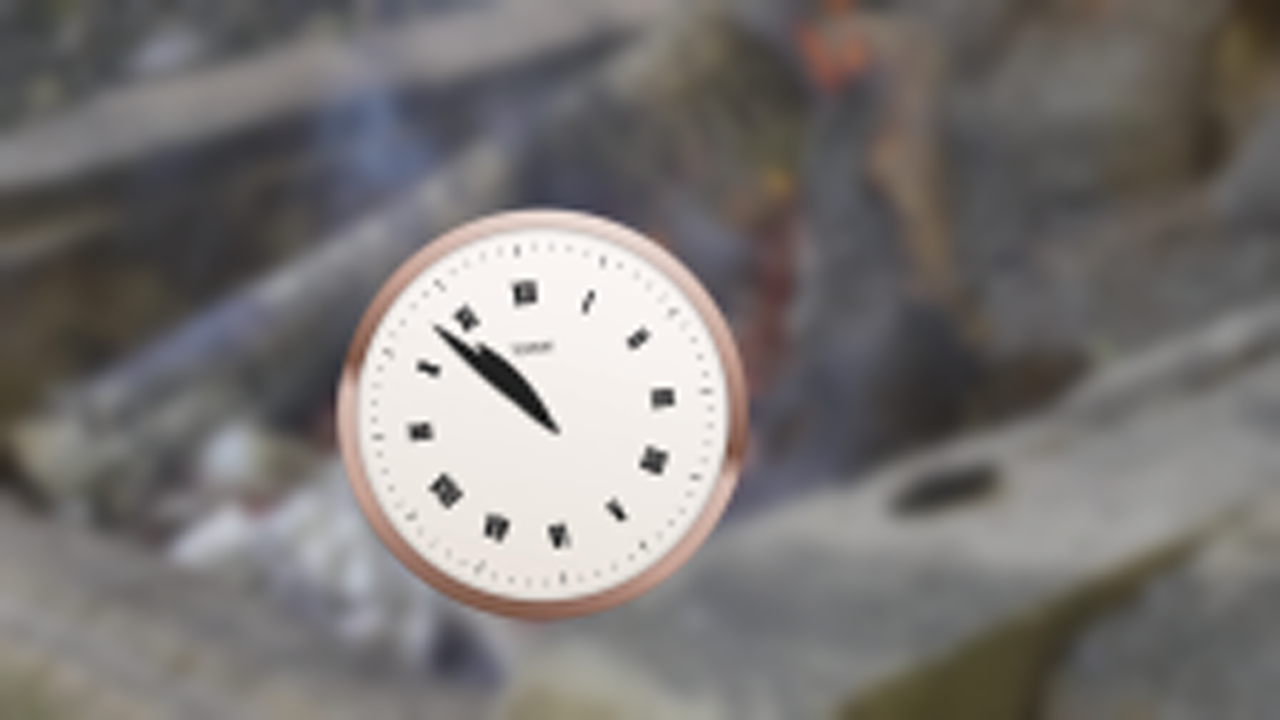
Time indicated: 10:53
